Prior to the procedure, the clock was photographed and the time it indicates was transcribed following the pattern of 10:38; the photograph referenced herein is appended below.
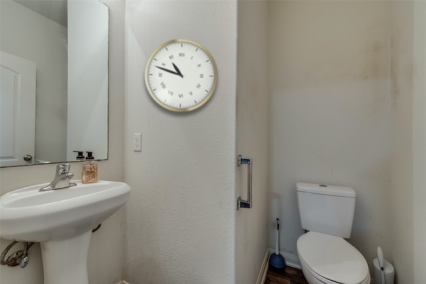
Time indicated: 10:48
